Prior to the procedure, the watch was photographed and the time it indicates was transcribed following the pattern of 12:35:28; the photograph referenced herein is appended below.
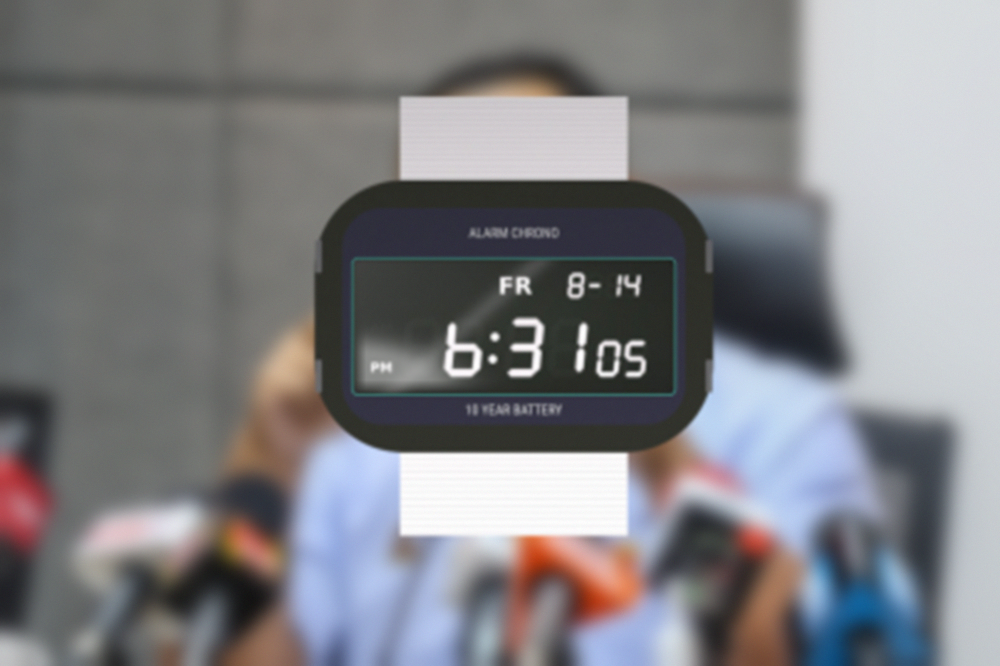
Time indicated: 6:31:05
